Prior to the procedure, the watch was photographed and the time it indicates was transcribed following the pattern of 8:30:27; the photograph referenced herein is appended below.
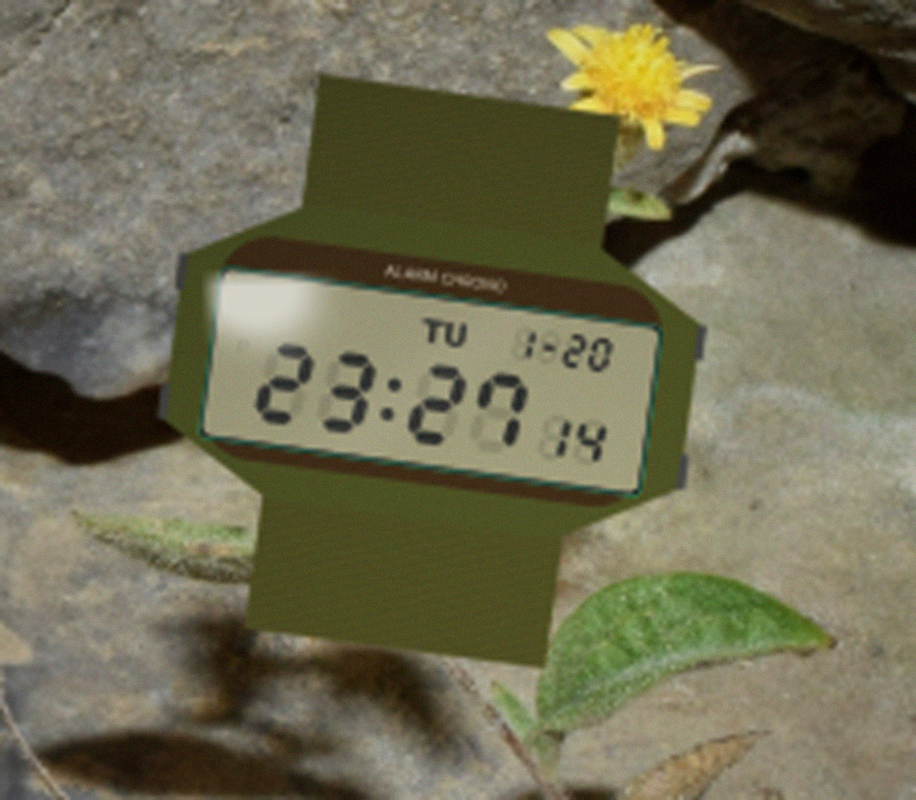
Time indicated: 23:27:14
